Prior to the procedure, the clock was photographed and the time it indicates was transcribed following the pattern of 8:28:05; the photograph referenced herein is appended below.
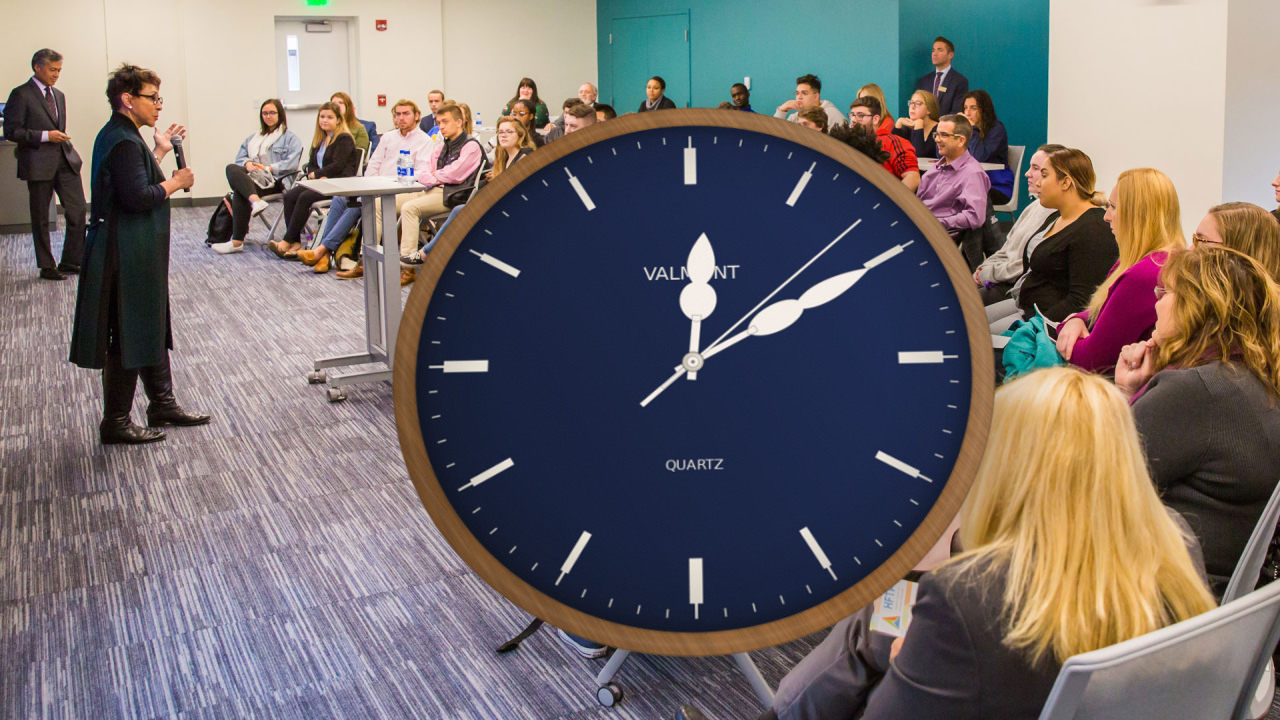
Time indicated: 12:10:08
